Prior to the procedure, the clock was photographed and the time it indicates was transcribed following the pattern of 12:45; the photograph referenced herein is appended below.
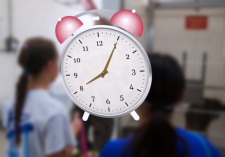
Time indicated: 8:05
